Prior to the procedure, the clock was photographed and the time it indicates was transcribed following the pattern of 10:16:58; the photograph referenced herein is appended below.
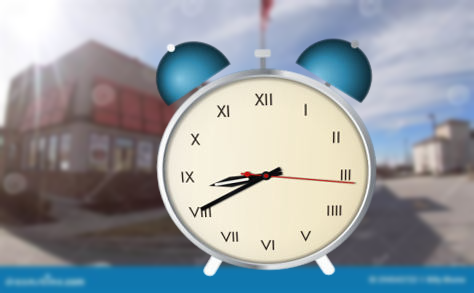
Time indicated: 8:40:16
